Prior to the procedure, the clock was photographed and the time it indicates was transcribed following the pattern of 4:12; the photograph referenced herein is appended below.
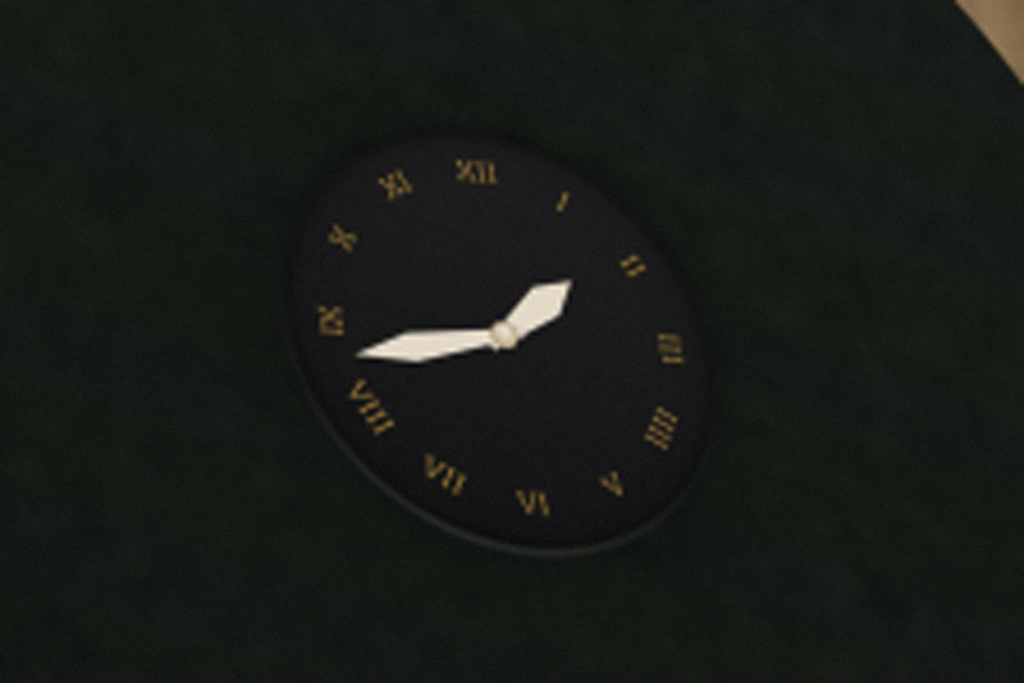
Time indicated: 1:43
